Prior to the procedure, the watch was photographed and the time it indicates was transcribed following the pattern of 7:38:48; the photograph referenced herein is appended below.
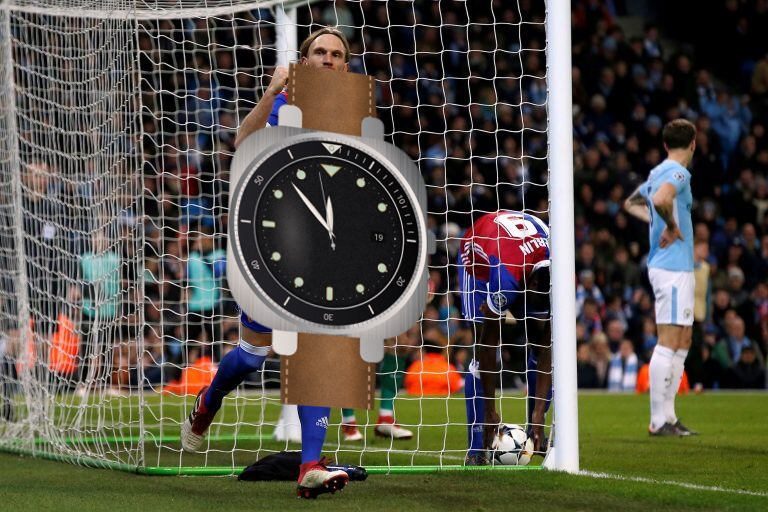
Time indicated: 11:52:58
